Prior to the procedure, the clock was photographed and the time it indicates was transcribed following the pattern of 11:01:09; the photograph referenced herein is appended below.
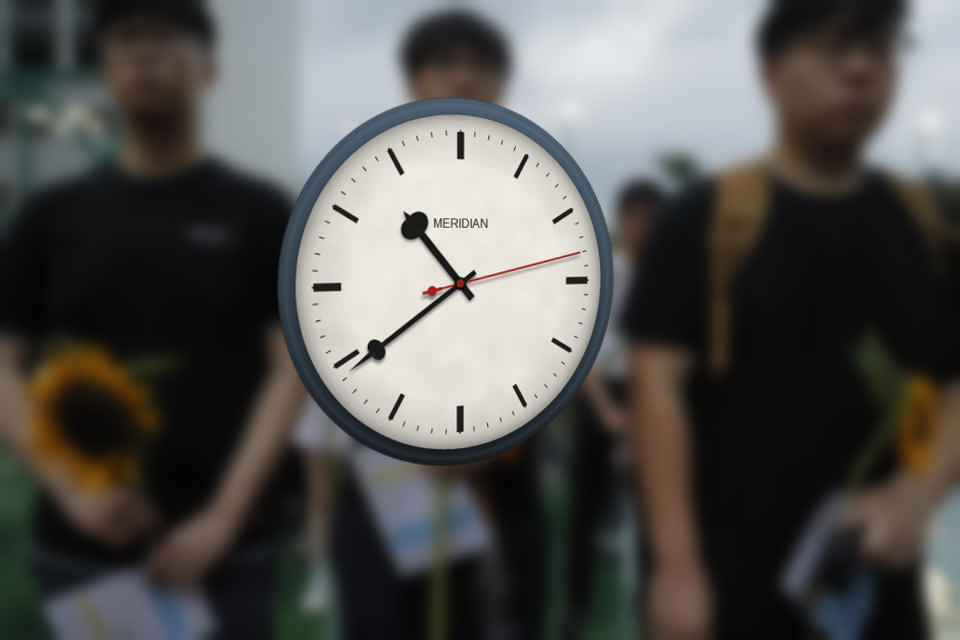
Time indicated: 10:39:13
